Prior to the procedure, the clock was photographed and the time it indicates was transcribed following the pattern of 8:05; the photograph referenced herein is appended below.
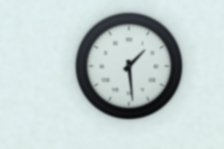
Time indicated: 1:29
